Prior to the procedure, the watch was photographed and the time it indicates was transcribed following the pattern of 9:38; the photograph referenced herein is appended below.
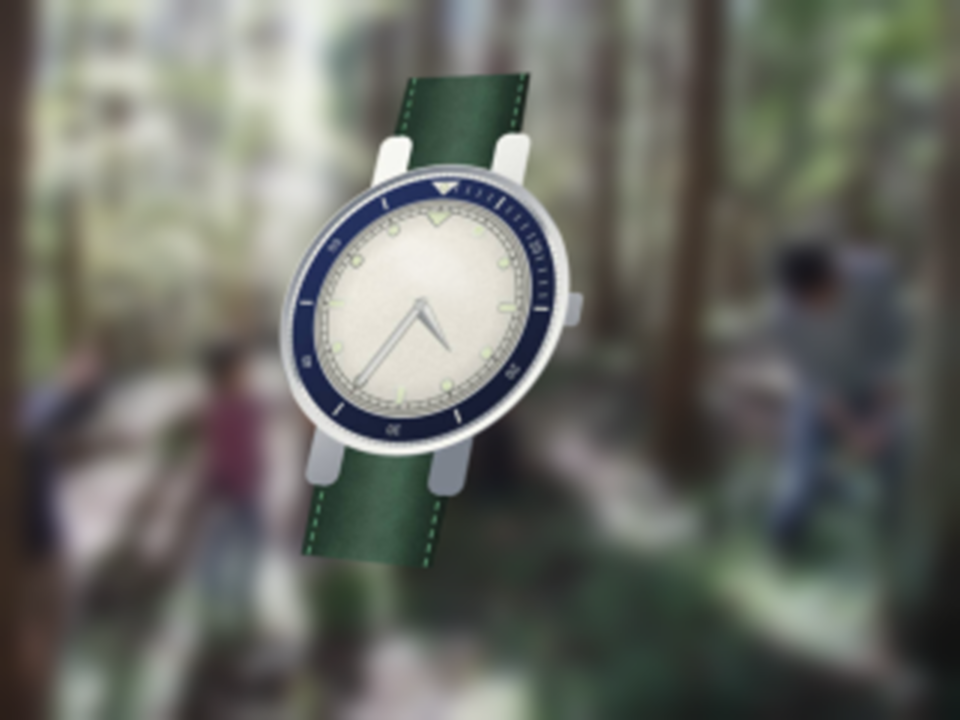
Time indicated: 4:35
